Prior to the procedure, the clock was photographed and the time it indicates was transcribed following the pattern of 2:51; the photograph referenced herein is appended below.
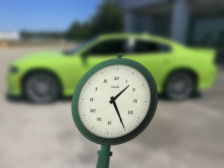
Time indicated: 1:25
